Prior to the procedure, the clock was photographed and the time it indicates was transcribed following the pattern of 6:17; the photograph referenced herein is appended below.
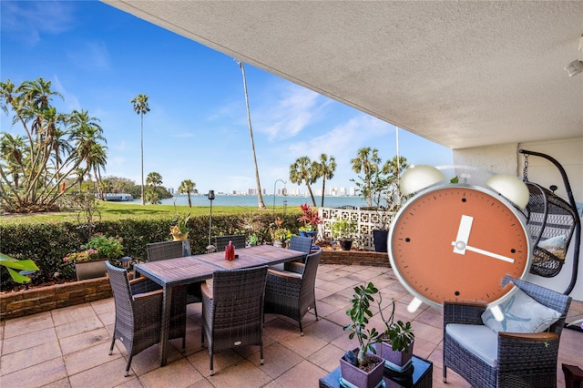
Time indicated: 12:17
